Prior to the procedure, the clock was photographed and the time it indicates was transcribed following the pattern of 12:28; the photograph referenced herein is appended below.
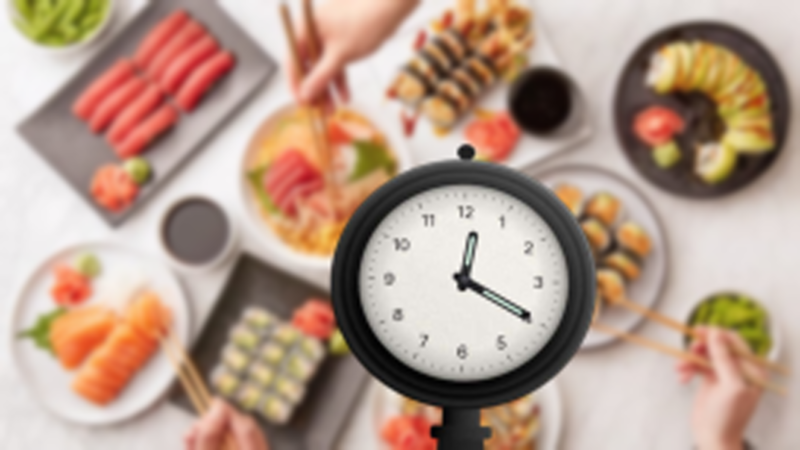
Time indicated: 12:20
